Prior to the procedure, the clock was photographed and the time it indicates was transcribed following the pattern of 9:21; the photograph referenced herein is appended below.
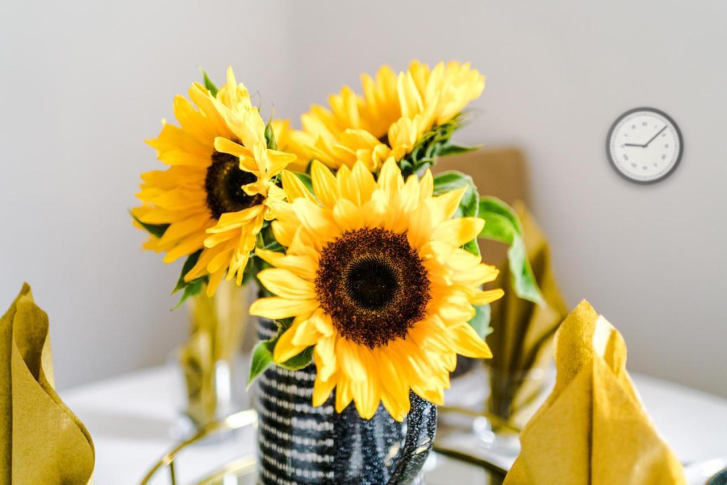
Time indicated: 9:08
